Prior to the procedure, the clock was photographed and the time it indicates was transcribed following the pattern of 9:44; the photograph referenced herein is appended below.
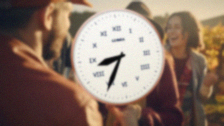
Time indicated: 8:35
